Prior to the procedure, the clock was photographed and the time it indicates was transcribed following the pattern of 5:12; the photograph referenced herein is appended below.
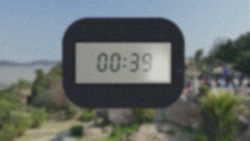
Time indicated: 0:39
